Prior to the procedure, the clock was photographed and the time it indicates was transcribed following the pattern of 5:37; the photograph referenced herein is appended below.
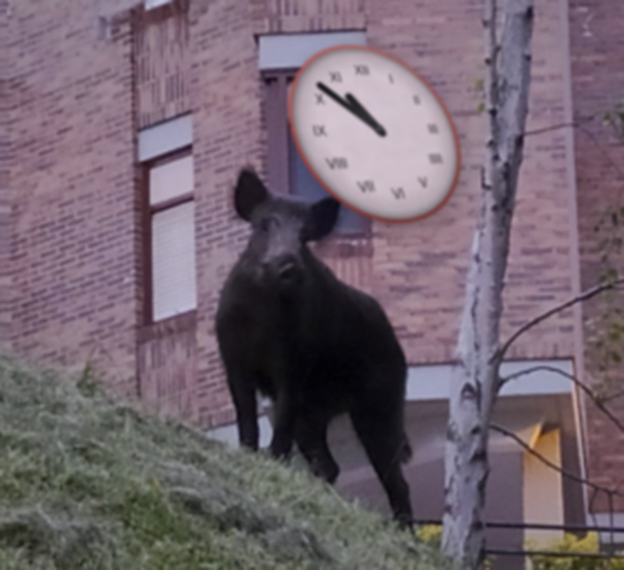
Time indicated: 10:52
